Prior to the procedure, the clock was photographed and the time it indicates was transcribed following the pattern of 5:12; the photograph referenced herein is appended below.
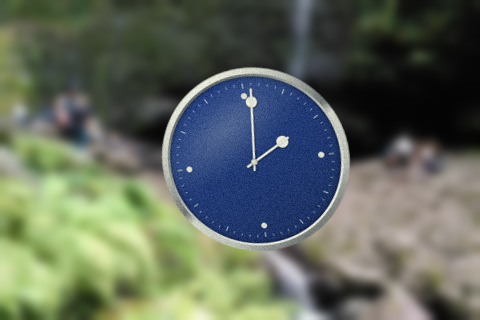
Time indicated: 2:01
